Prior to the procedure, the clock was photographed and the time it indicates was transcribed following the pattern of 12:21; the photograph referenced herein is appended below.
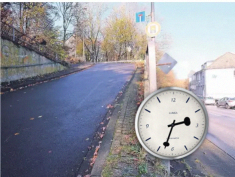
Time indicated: 2:33
